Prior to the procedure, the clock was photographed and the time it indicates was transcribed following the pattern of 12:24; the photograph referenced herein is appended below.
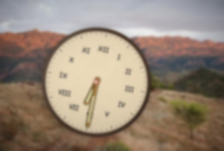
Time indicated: 6:30
